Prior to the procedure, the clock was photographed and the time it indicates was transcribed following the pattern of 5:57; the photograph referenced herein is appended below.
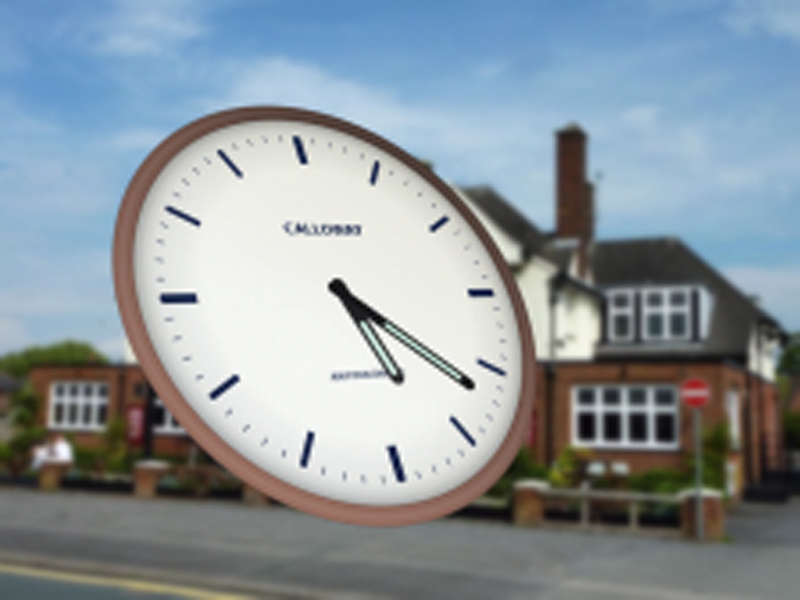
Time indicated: 5:22
